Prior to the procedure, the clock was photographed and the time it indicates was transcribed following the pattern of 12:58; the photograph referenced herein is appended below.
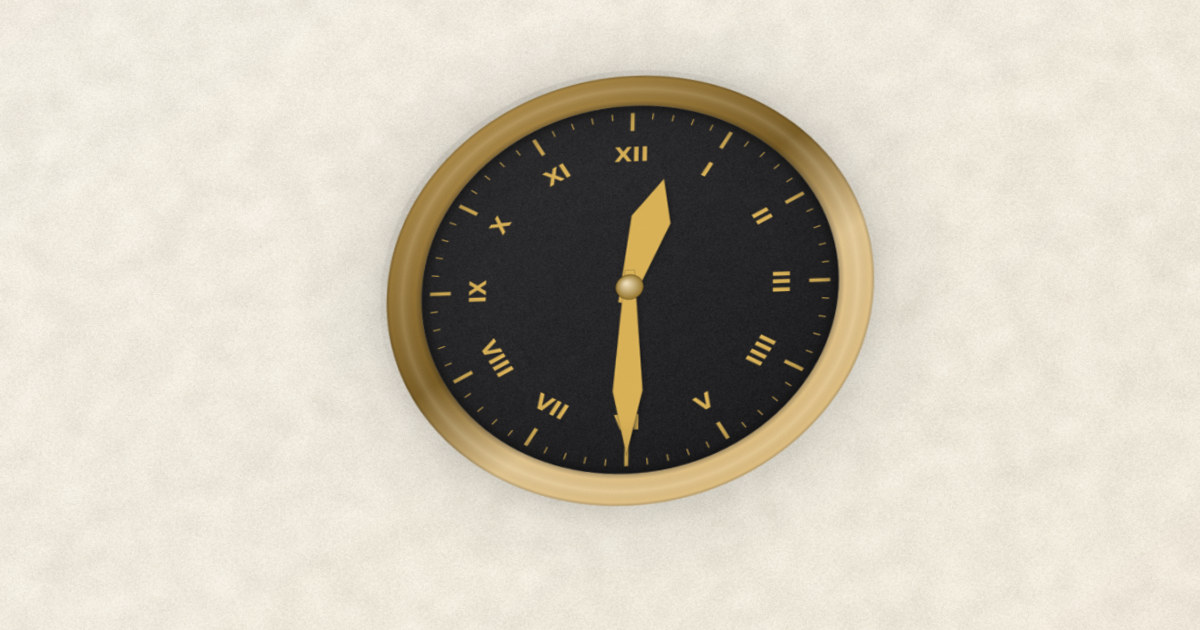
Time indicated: 12:30
